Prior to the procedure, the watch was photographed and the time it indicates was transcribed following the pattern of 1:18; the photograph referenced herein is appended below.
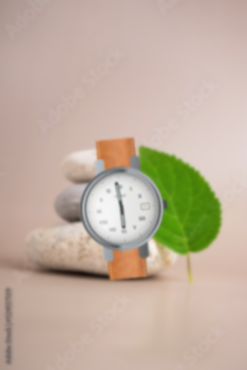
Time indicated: 5:59
